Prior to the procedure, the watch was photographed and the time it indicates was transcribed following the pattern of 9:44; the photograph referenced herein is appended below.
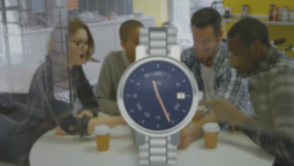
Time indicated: 11:26
